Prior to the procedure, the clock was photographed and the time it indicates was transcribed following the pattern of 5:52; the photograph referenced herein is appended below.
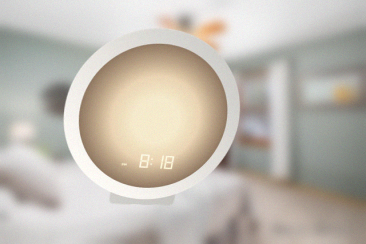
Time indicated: 8:18
